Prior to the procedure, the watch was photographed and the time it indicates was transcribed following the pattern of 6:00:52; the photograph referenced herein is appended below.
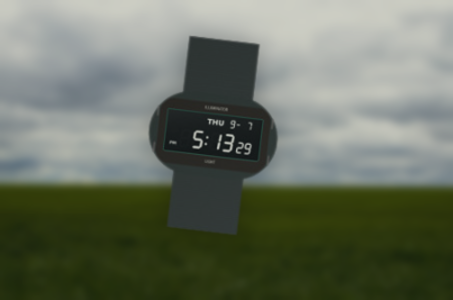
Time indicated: 5:13:29
